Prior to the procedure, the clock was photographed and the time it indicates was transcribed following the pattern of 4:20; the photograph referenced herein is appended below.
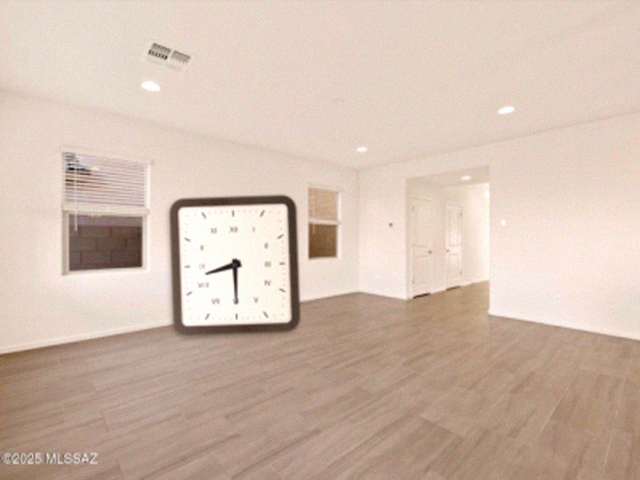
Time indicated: 8:30
